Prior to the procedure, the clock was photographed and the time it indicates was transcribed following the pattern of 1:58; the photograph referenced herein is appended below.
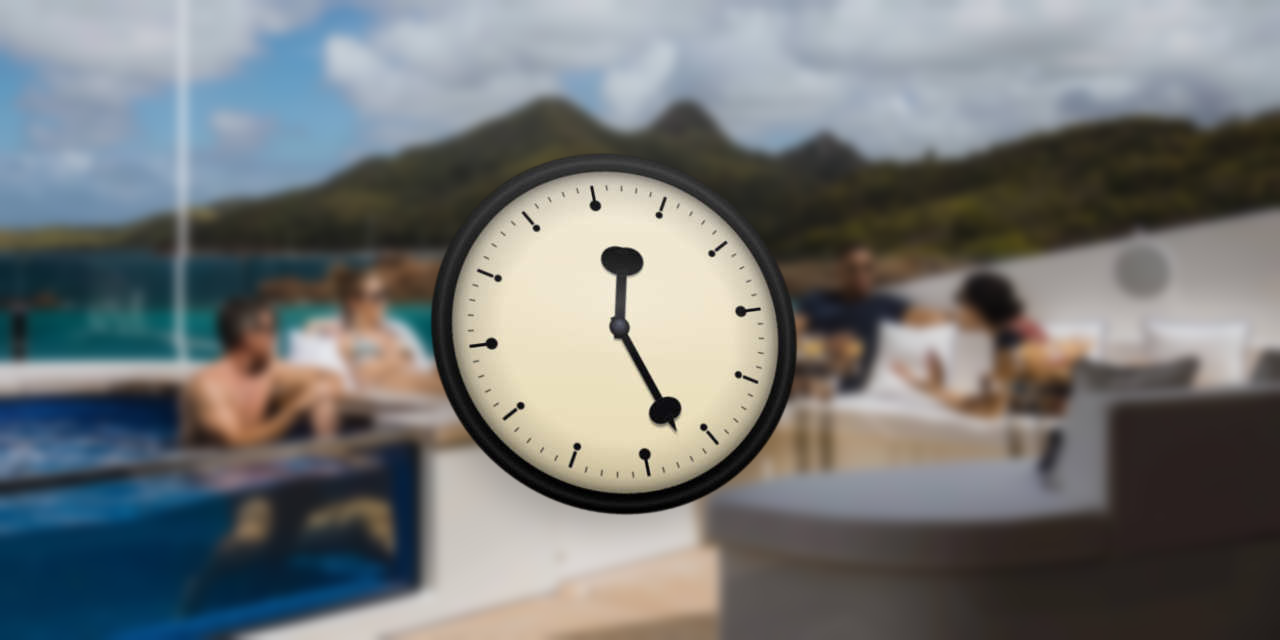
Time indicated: 12:27
